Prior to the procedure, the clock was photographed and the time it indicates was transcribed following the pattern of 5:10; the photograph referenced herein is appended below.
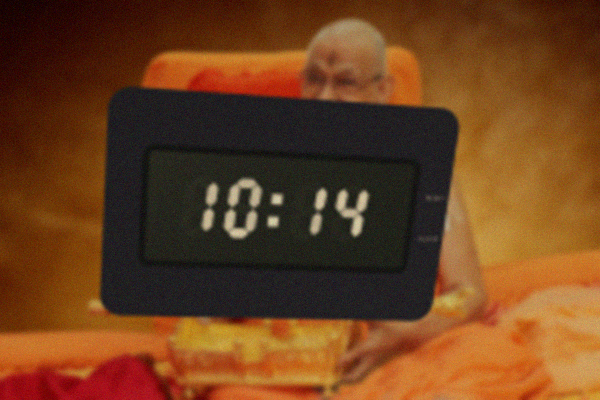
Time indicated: 10:14
